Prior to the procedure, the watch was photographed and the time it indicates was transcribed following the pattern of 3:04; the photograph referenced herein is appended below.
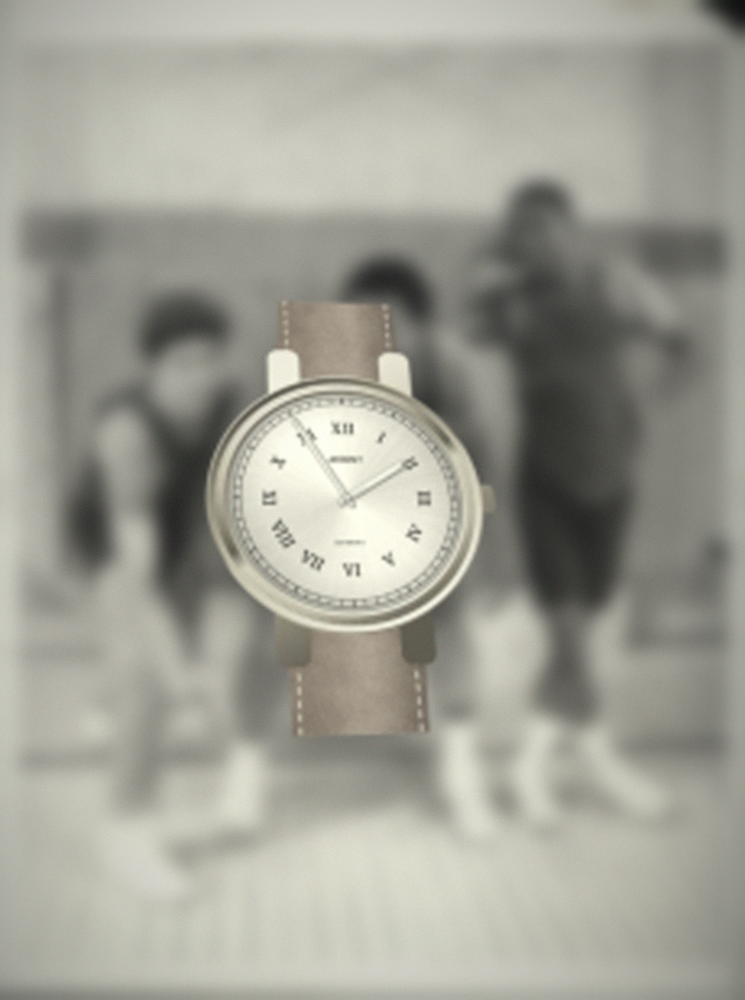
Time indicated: 1:55
